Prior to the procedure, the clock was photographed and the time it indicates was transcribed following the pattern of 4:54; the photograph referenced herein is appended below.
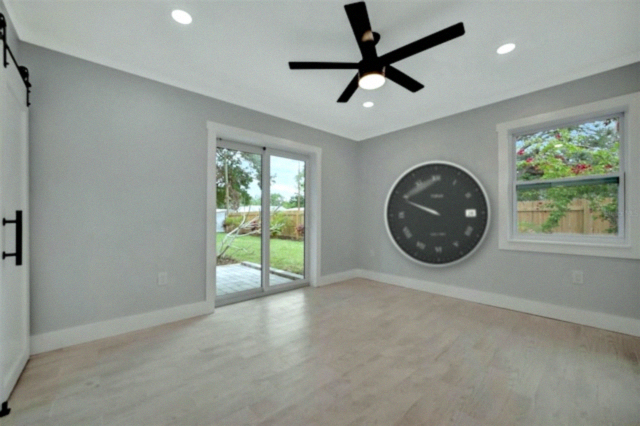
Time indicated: 9:49
